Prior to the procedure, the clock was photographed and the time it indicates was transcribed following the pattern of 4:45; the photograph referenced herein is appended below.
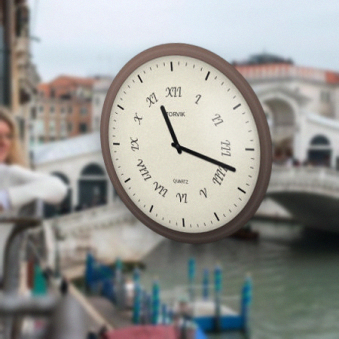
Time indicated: 11:18
